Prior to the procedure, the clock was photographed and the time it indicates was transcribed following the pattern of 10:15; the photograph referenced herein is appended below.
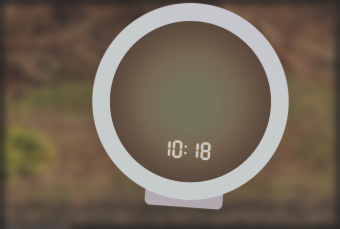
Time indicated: 10:18
